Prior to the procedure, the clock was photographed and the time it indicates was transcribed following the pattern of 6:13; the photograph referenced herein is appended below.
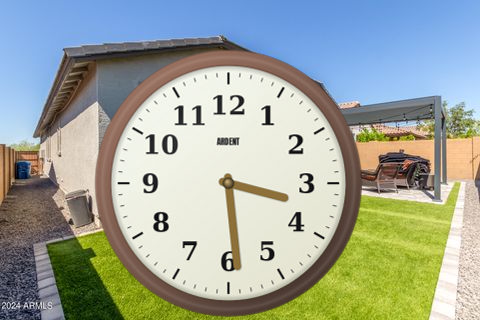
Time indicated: 3:29
